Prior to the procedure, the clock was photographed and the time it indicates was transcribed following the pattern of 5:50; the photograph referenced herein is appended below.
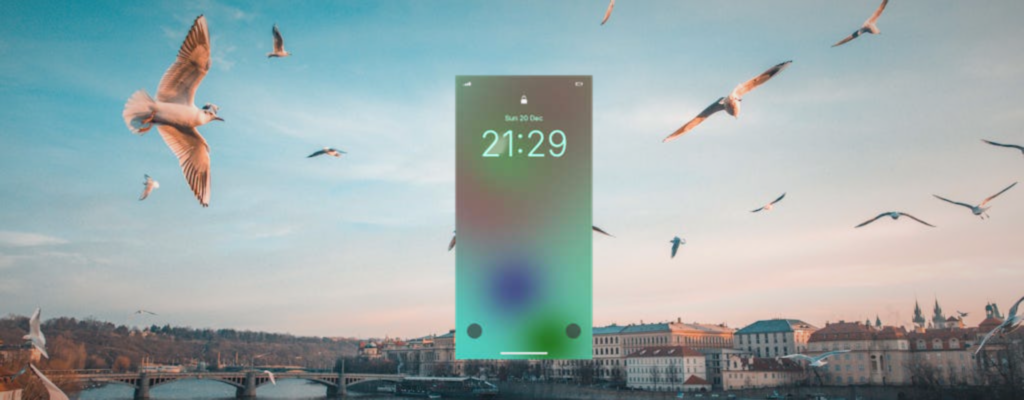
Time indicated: 21:29
